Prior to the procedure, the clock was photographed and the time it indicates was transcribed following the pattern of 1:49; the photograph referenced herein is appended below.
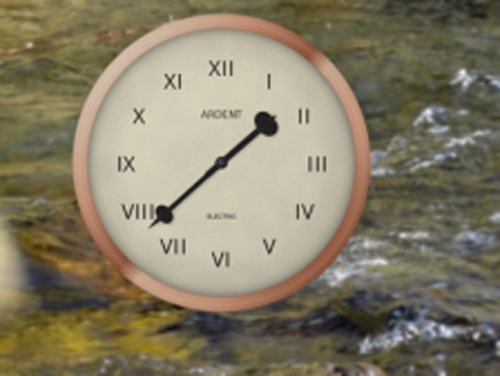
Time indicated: 1:38
